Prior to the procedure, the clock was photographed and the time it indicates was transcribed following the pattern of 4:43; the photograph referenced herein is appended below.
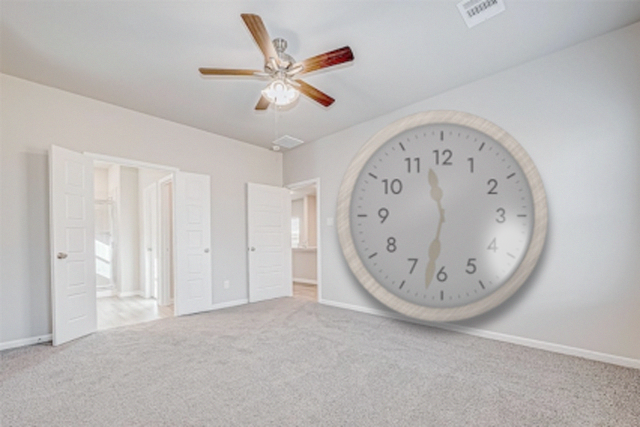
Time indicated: 11:32
